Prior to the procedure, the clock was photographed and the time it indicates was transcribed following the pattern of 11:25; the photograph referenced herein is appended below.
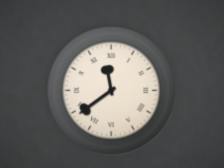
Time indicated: 11:39
